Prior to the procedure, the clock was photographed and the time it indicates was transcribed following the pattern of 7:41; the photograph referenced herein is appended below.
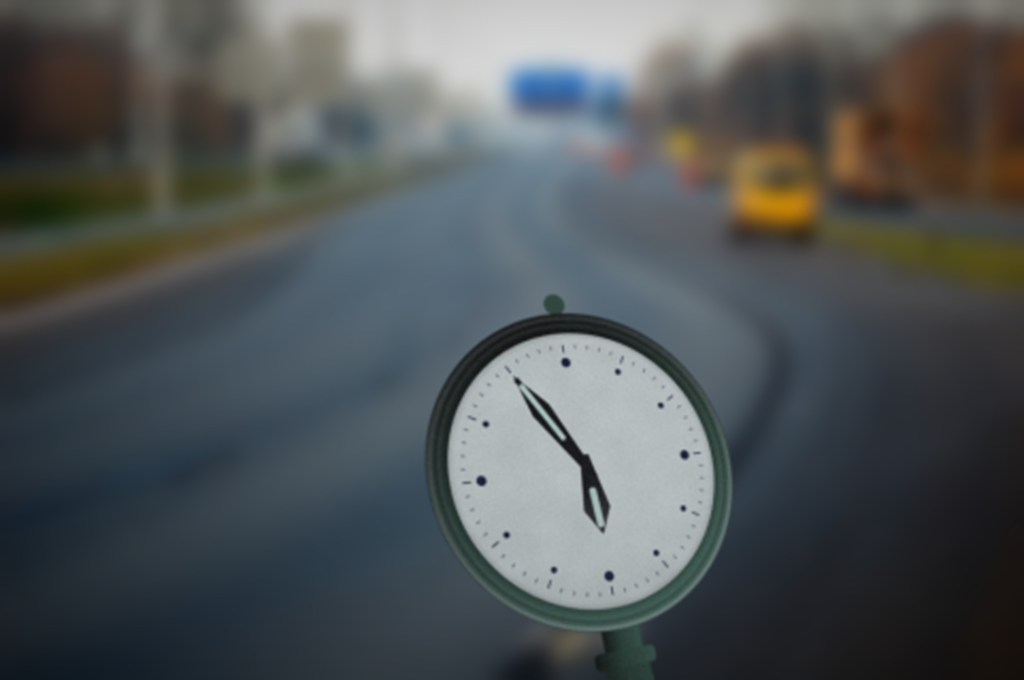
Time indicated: 5:55
